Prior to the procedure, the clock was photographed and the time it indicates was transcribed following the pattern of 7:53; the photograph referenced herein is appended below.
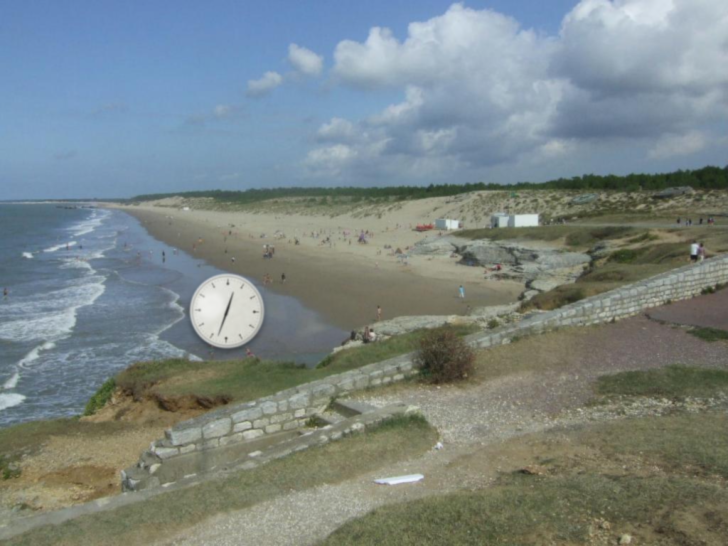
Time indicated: 12:33
